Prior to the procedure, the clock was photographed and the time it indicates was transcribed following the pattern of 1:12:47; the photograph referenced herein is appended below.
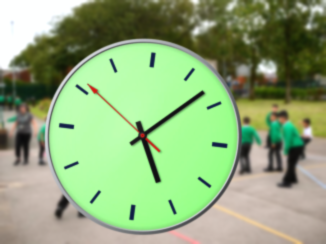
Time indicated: 5:07:51
